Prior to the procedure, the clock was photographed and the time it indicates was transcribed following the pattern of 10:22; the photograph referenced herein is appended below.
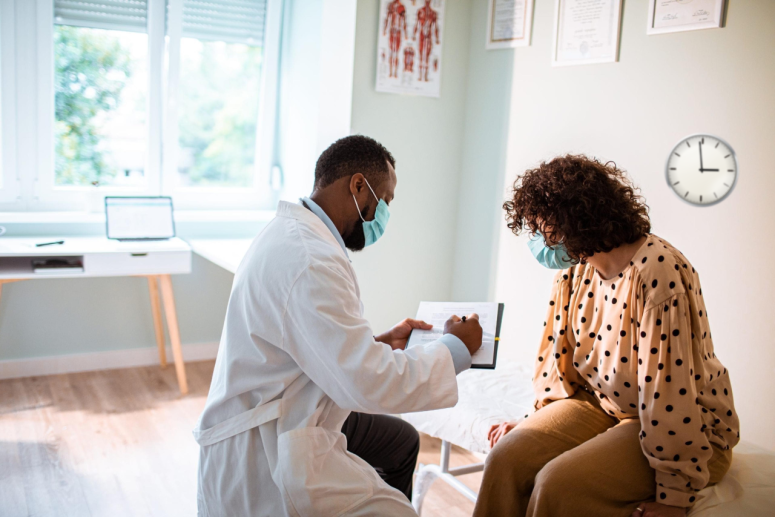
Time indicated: 2:59
